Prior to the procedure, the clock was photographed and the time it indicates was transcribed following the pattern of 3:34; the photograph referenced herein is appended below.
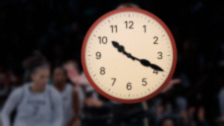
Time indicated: 10:19
